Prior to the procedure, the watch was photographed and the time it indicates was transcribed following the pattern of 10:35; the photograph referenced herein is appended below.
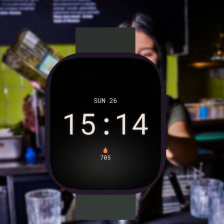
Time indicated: 15:14
